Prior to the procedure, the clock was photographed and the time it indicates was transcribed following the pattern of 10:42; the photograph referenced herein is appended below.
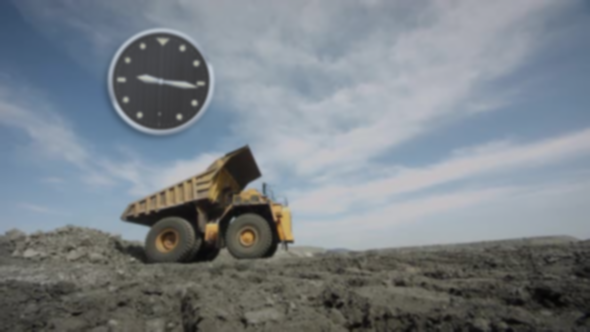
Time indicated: 9:16
